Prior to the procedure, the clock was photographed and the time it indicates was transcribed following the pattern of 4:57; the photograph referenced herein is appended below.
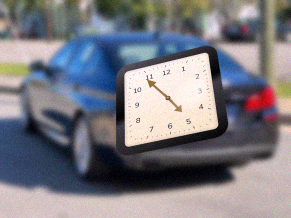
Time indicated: 4:54
